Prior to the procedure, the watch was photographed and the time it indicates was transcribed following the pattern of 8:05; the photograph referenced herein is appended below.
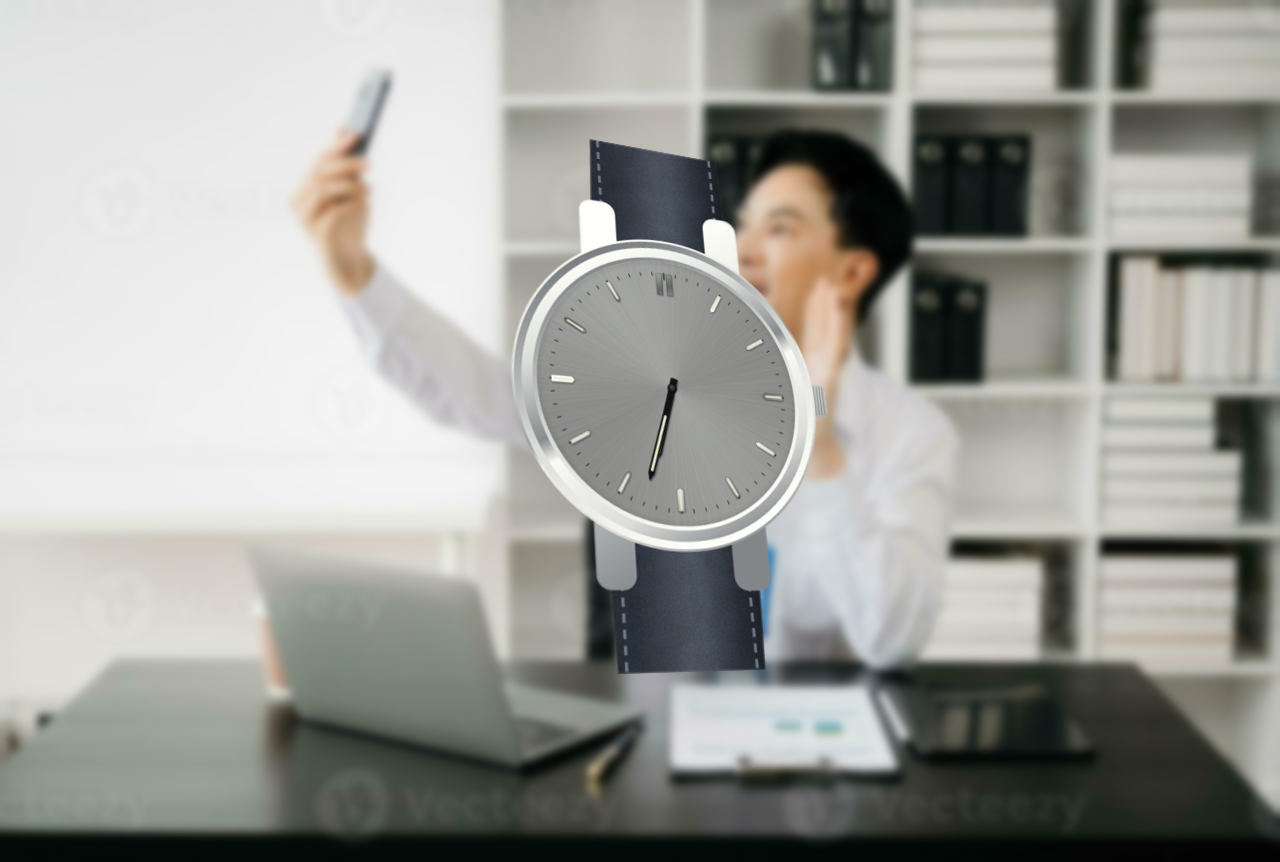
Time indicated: 6:33
